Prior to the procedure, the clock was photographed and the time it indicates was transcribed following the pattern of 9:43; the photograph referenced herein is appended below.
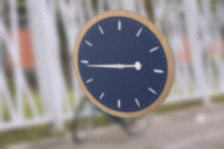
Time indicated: 2:44
